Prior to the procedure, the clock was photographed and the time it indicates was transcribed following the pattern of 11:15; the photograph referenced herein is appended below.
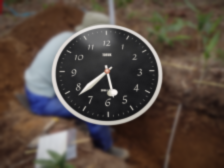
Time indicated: 5:38
